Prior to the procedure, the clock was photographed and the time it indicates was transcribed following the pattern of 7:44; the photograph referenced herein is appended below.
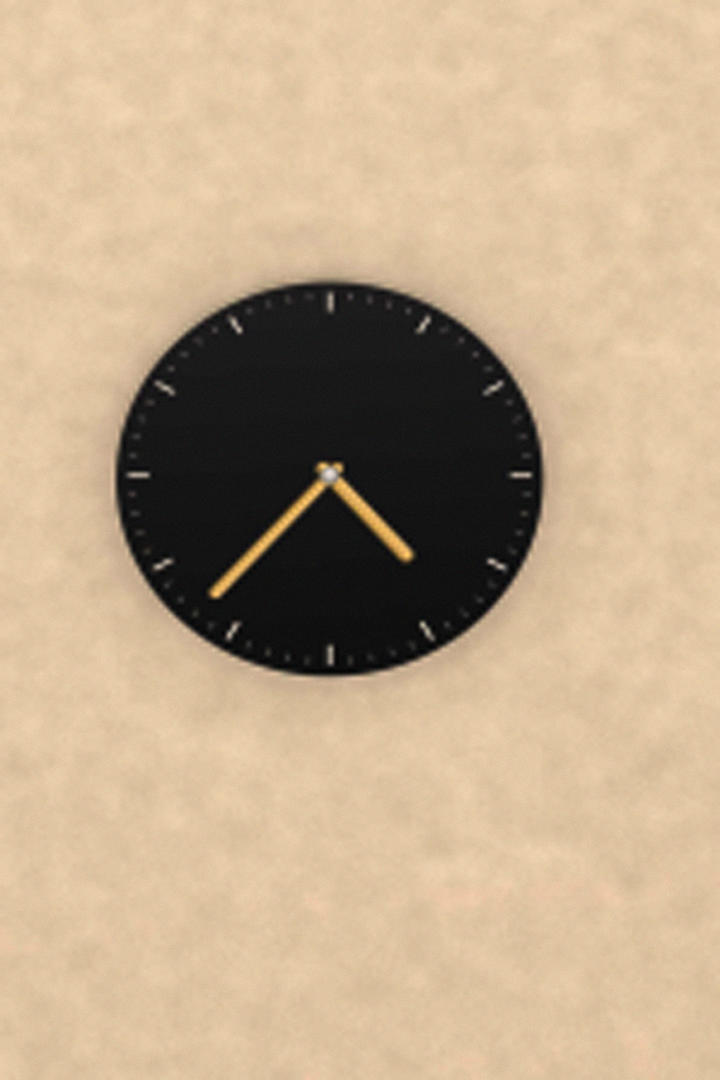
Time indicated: 4:37
